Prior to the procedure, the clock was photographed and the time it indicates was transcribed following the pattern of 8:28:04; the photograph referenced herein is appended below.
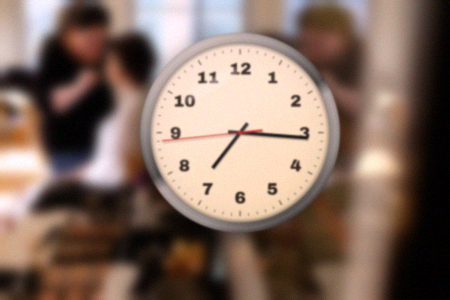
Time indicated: 7:15:44
